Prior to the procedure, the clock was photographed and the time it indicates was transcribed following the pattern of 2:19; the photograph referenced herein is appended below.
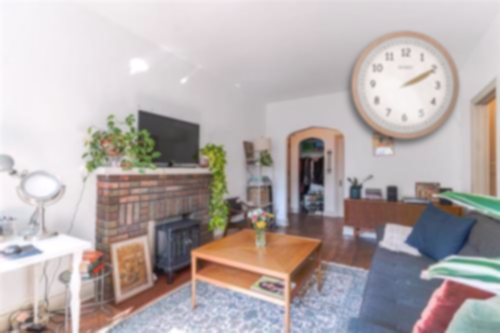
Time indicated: 2:10
